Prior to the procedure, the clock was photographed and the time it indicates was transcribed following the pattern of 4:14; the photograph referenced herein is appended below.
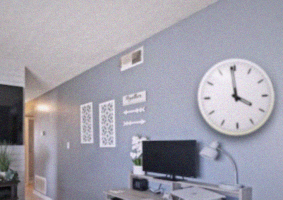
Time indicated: 3:59
